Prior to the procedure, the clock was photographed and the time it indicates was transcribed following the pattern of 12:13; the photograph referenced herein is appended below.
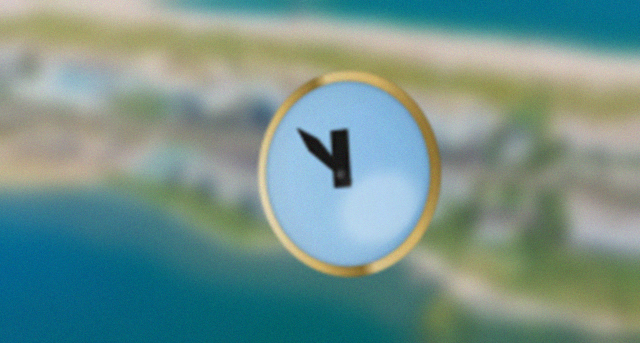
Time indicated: 11:52
